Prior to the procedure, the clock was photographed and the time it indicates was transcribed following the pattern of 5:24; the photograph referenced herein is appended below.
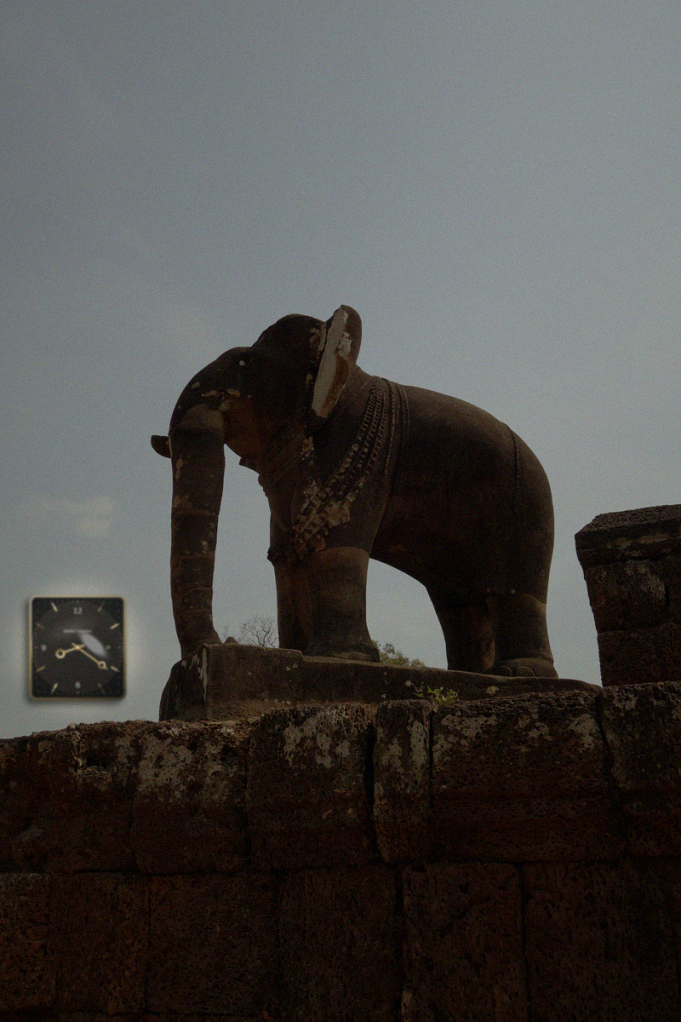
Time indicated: 8:21
